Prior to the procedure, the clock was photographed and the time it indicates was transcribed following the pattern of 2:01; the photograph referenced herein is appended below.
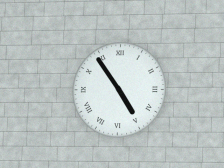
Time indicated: 4:54
